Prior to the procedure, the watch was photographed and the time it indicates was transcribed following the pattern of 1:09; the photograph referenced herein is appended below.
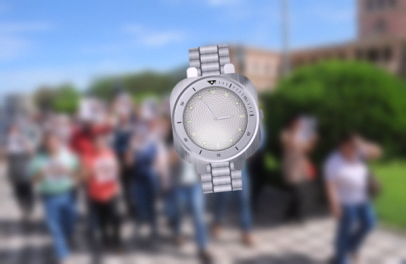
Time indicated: 2:55
